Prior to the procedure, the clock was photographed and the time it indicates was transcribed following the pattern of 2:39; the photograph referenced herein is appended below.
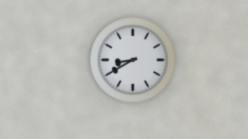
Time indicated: 8:40
